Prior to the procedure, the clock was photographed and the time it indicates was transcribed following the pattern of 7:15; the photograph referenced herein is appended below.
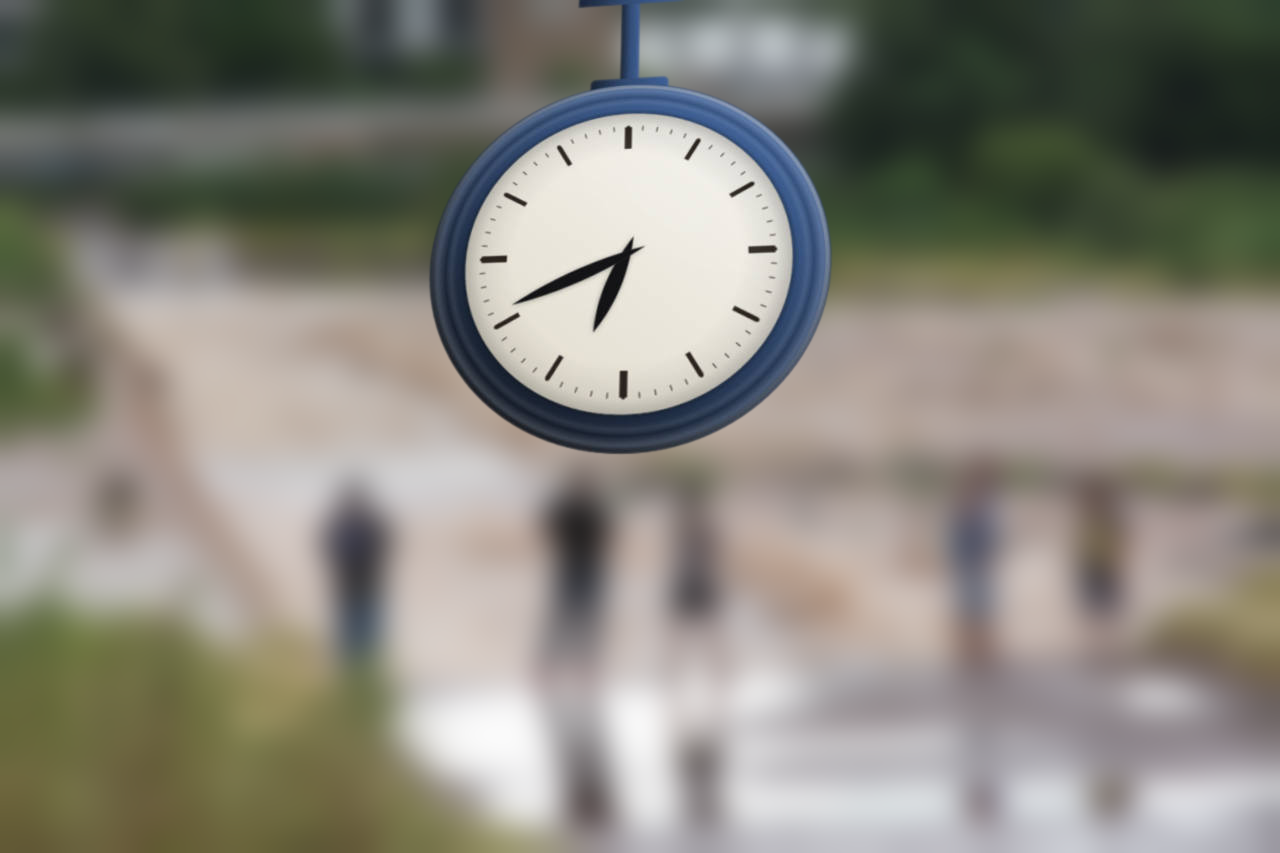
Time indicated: 6:41
